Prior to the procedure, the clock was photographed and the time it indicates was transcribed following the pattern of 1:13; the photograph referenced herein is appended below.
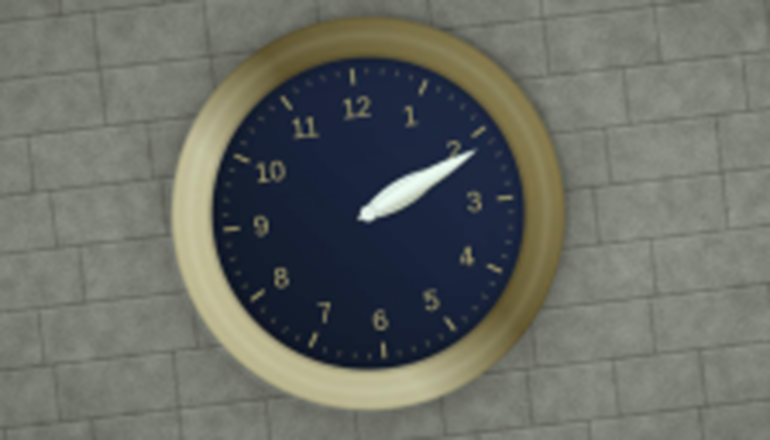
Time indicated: 2:11
